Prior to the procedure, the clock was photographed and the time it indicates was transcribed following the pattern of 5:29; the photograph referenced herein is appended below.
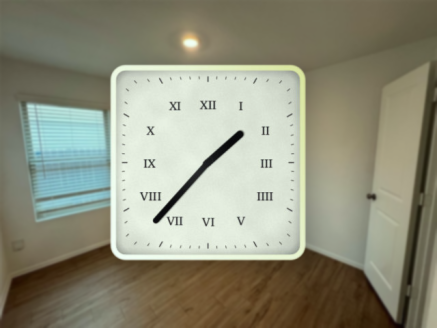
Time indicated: 1:37
